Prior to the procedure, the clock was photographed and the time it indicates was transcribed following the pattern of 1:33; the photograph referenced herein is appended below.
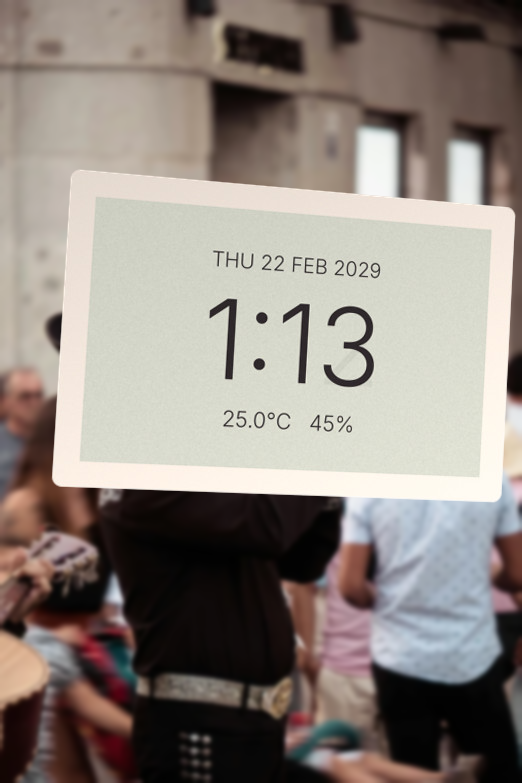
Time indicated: 1:13
